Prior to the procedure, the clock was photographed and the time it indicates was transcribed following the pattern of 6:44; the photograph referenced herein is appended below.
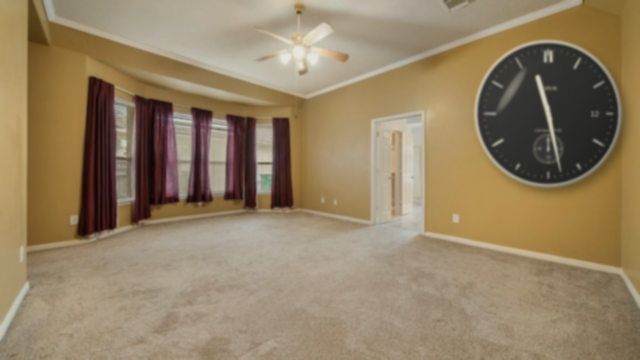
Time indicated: 11:28
